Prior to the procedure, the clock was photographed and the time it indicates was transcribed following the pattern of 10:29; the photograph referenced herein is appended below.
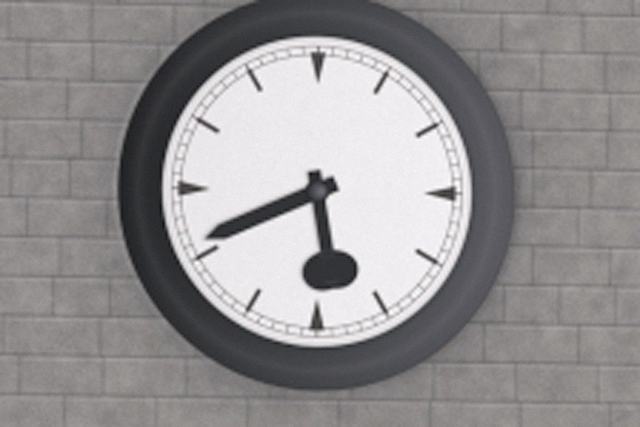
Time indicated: 5:41
